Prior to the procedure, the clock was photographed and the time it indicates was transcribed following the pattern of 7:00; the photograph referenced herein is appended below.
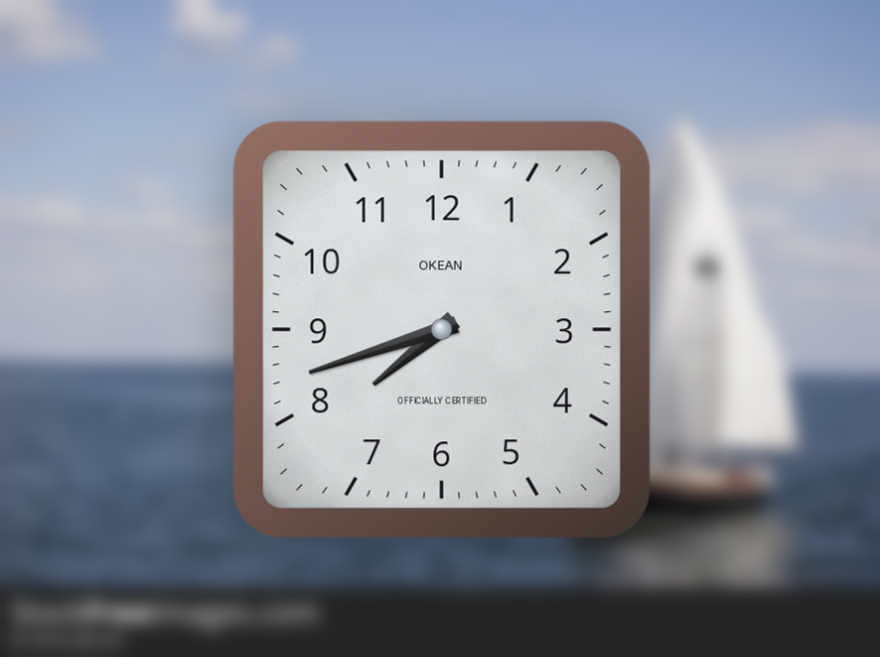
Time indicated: 7:42
